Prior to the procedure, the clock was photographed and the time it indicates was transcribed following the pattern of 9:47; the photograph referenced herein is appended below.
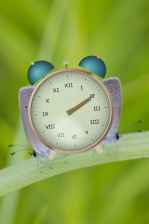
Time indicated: 2:10
